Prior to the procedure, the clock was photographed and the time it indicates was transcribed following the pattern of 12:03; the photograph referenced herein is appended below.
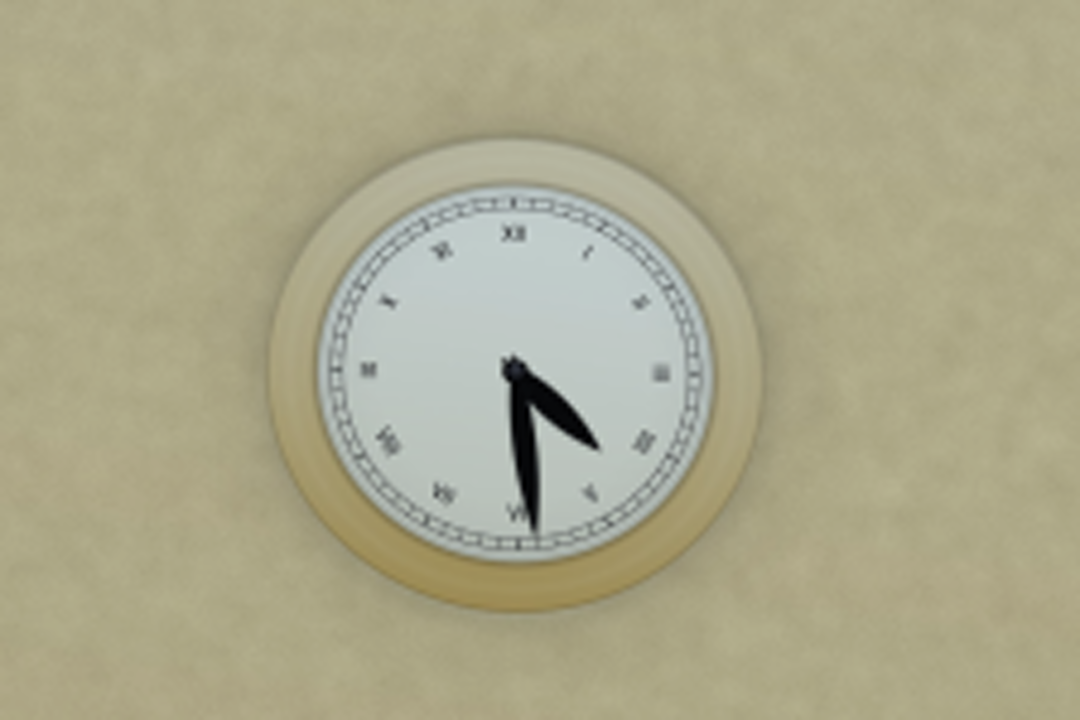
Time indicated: 4:29
